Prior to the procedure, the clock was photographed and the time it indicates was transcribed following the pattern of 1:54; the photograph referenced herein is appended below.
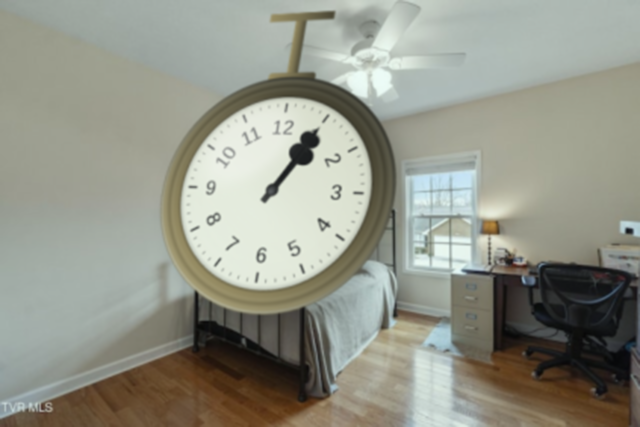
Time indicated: 1:05
